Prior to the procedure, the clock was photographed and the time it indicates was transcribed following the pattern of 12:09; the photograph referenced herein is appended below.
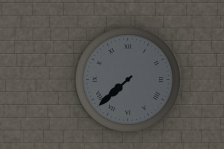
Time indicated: 7:38
